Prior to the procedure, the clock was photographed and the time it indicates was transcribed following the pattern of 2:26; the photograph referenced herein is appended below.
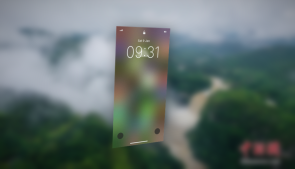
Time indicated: 9:31
